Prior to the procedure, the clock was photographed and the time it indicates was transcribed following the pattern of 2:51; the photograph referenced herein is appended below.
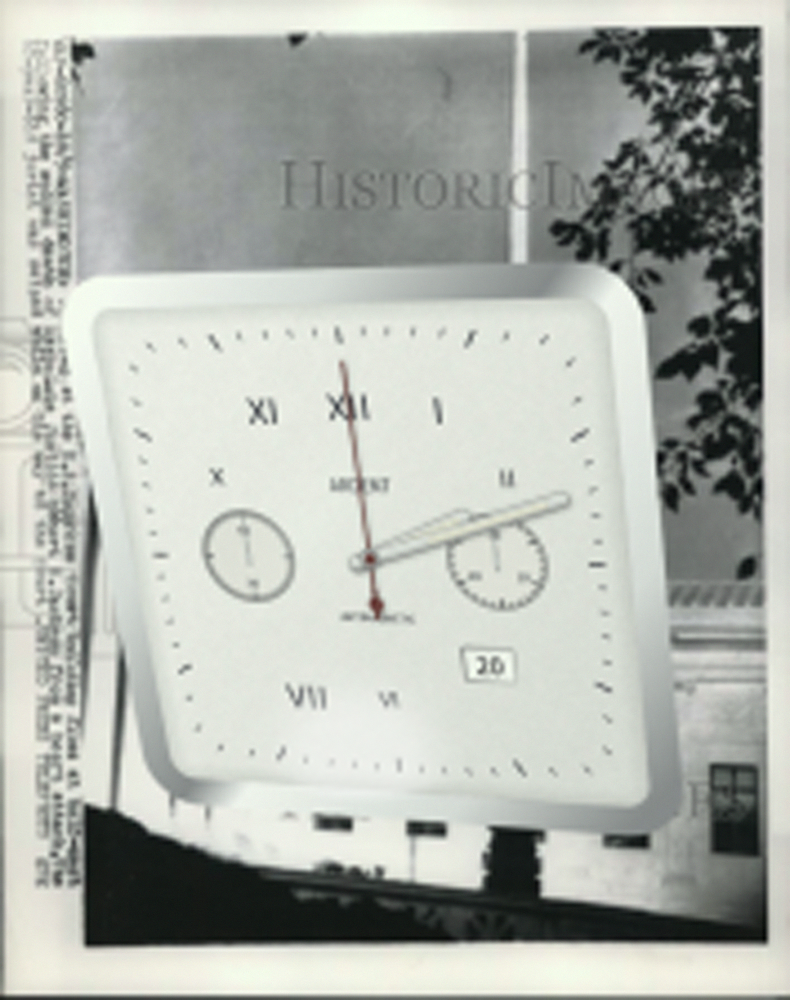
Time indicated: 2:12
